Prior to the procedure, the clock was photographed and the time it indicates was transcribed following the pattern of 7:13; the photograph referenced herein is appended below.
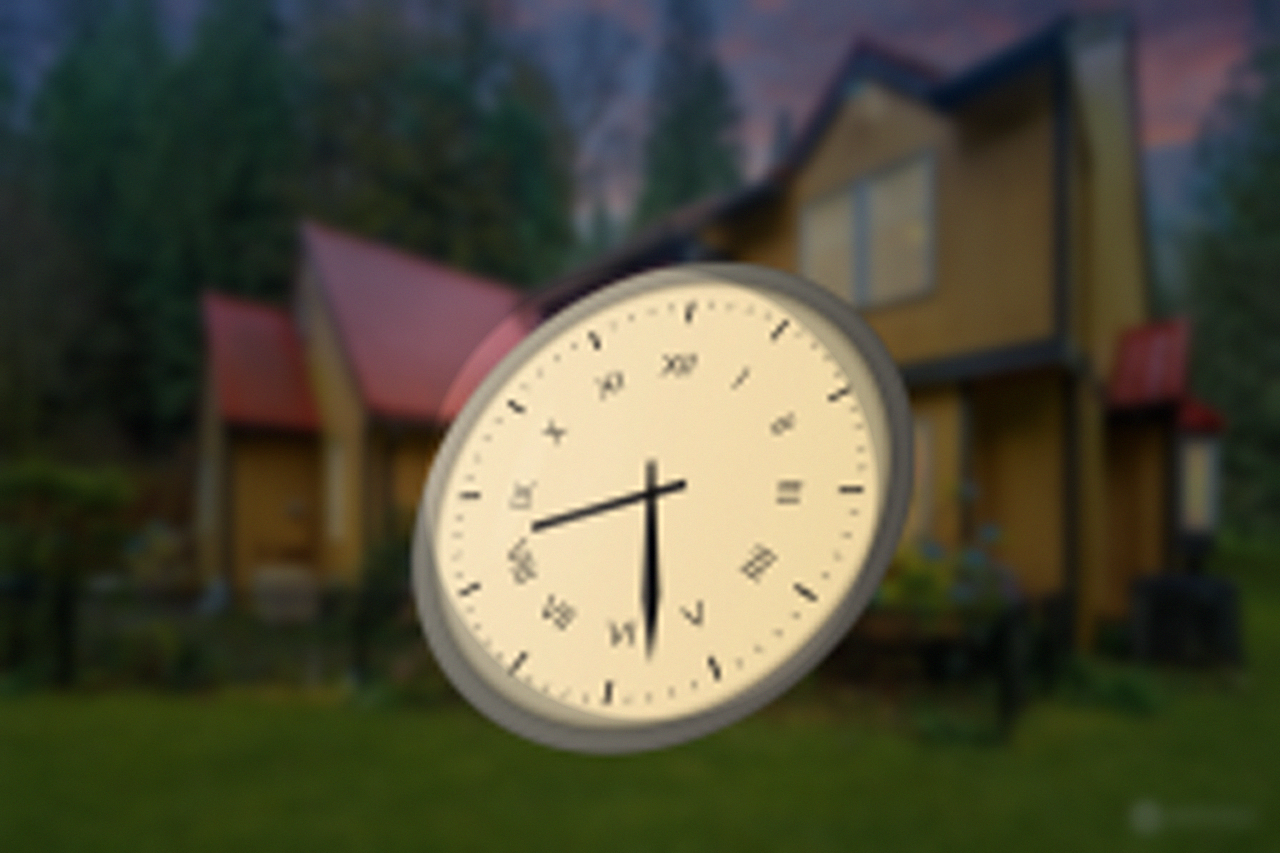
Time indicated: 8:28
